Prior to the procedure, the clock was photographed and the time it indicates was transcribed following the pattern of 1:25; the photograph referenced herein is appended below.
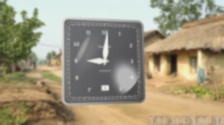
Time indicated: 9:01
